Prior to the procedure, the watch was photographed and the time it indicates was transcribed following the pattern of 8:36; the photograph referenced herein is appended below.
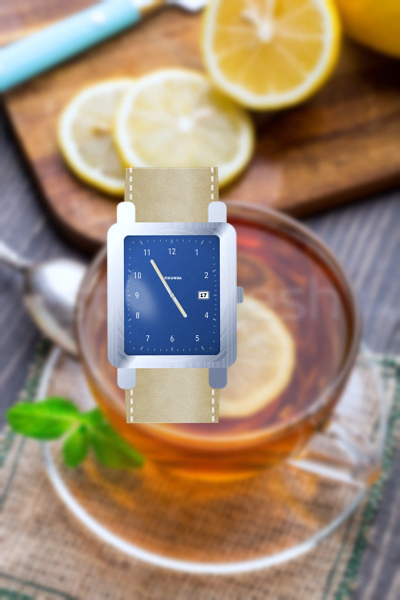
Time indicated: 4:55
